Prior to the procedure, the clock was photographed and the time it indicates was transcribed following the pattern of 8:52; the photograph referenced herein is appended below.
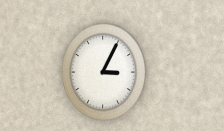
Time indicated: 3:05
